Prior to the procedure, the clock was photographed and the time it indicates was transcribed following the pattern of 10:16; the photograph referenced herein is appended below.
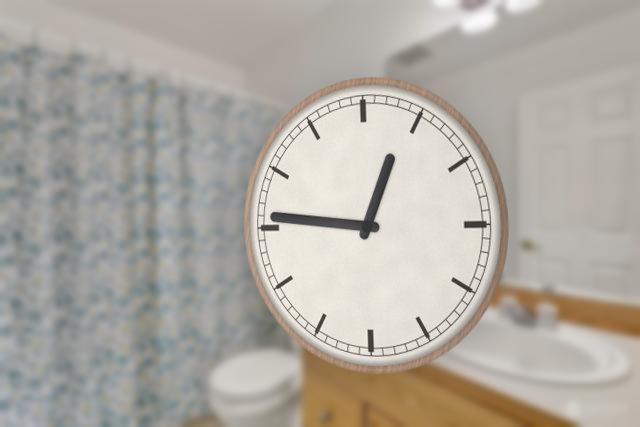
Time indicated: 12:46
